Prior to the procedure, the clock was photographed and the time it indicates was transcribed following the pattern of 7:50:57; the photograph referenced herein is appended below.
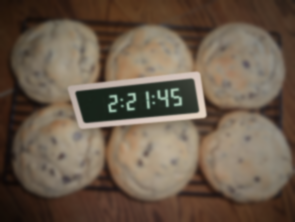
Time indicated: 2:21:45
